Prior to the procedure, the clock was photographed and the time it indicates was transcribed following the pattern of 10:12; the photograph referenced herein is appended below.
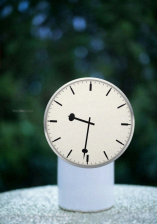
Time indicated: 9:31
